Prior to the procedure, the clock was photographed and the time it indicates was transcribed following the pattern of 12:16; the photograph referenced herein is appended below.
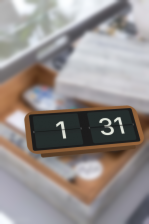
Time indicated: 1:31
